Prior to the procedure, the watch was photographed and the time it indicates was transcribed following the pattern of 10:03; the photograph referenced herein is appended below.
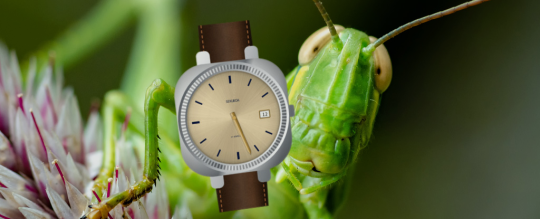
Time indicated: 5:27
